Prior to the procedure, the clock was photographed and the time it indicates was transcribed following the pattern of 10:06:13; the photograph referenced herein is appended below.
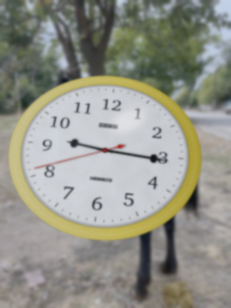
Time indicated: 9:15:41
